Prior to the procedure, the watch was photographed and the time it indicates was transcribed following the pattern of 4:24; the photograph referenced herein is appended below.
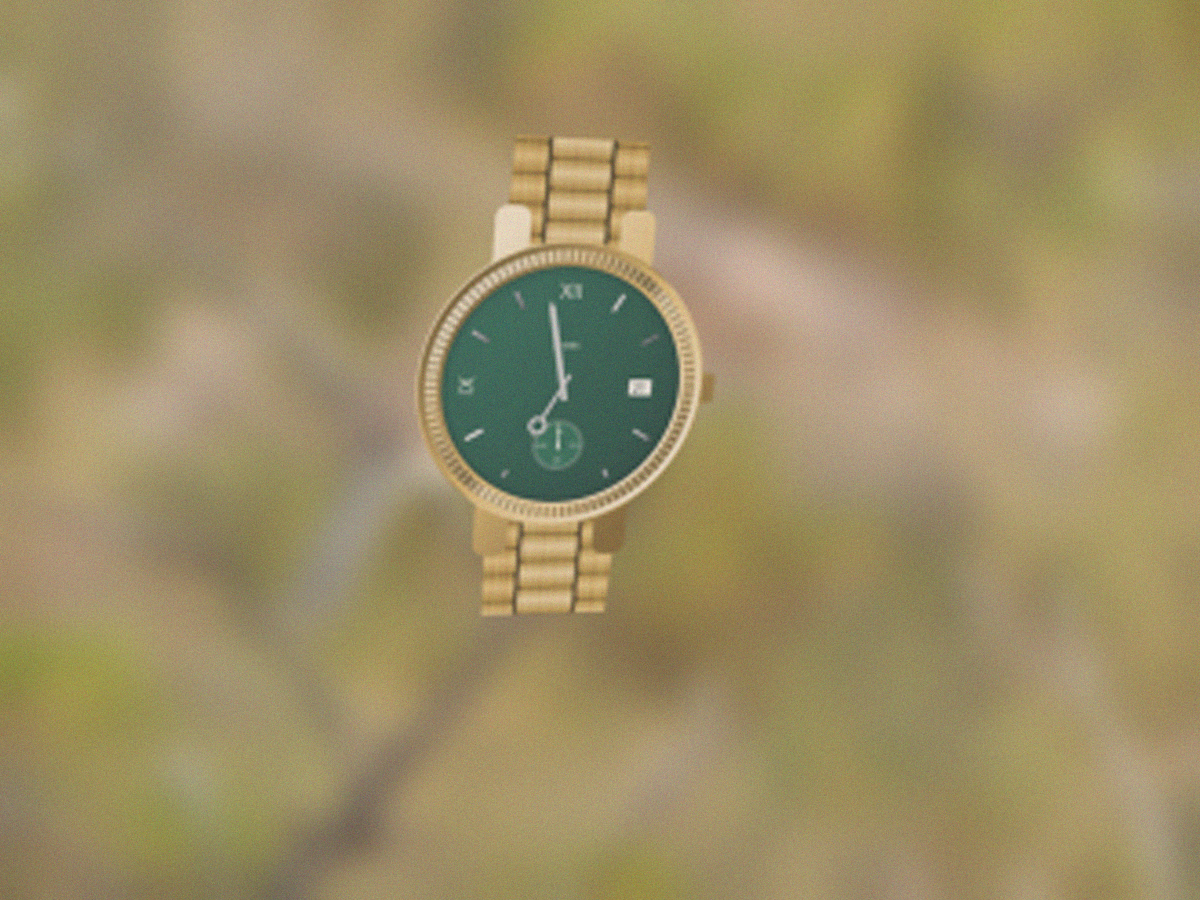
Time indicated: 6:58
